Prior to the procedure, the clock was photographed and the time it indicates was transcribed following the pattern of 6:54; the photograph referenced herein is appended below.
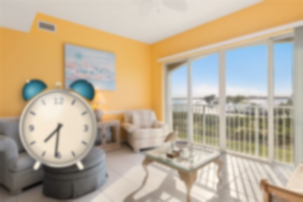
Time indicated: 7:31
